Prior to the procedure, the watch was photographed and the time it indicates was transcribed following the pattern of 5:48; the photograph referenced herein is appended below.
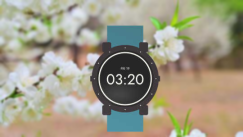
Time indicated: 3:20
